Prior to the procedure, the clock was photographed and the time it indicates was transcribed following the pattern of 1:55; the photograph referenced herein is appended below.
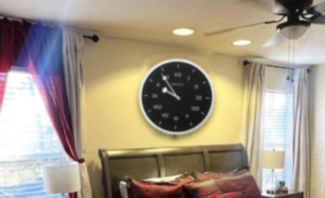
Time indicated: 9:54
